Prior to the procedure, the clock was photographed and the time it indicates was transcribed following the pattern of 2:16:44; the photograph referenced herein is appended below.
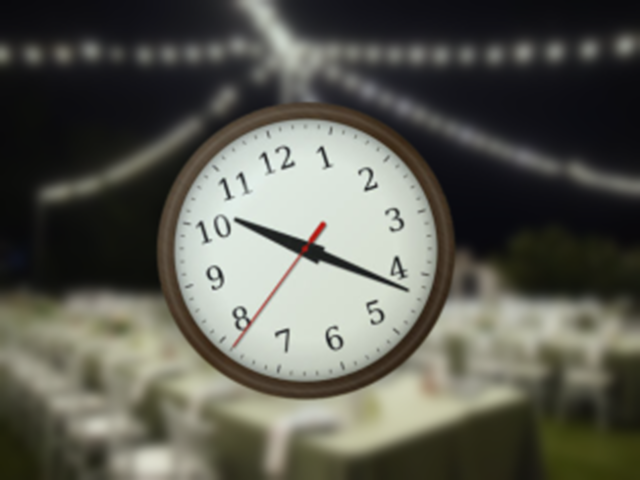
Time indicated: 10:21:39
